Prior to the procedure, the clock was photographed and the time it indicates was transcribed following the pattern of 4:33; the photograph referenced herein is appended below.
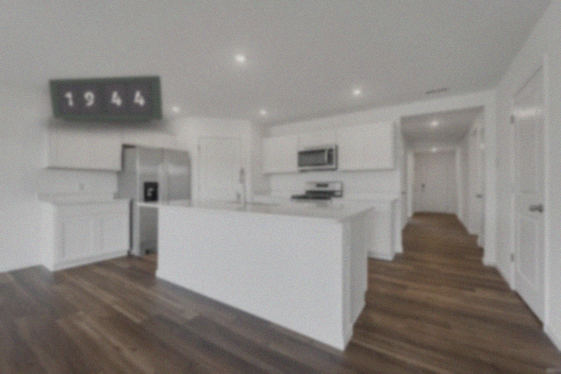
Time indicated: 19:44
